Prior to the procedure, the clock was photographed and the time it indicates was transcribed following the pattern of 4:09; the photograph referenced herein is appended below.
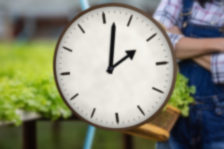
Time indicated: 2:02
